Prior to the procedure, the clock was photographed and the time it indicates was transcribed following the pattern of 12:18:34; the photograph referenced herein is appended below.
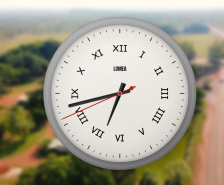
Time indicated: 6:42:41
